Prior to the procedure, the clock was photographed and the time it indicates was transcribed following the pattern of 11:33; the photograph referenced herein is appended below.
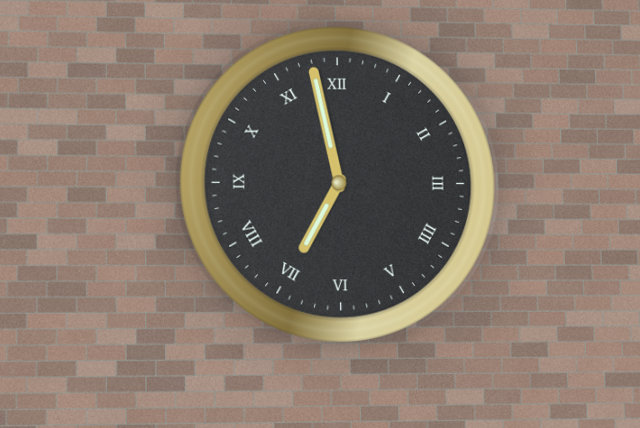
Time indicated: 6:58
